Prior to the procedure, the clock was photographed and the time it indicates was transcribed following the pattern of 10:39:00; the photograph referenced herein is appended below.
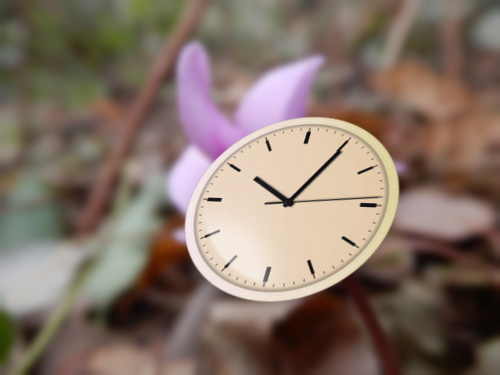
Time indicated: 10:05:14
